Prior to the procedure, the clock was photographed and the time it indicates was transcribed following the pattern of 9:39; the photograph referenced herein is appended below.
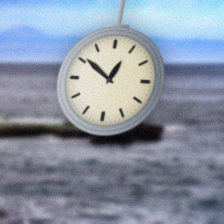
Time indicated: 12:51
